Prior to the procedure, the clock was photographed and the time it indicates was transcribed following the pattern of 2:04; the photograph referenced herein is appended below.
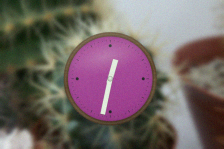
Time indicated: 12:32
